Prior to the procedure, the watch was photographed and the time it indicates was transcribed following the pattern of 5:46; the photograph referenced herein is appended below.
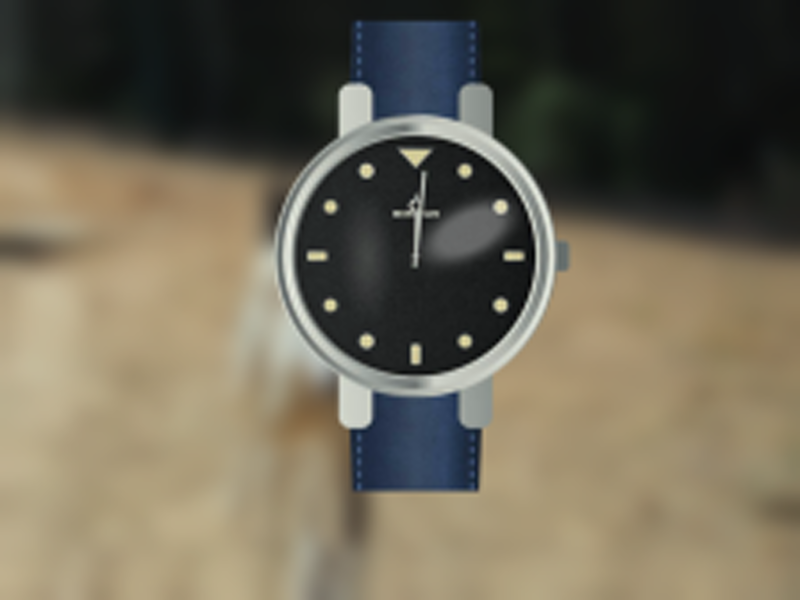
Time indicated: 12:01
